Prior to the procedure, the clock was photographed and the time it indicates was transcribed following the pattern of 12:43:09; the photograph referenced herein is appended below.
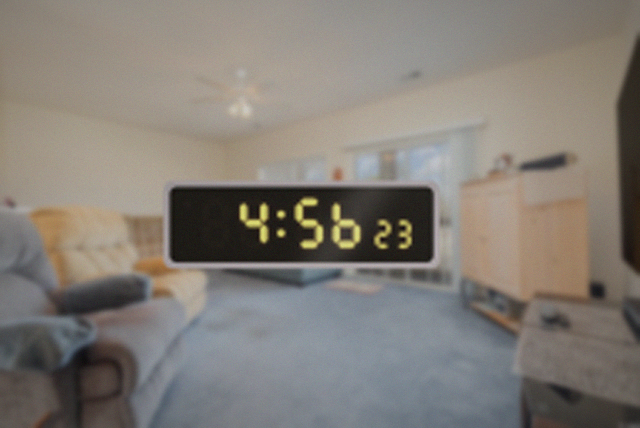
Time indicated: 4:56:23
